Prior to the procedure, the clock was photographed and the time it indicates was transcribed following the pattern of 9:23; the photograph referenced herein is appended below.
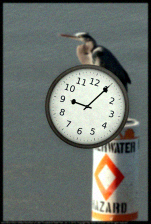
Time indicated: 9:05
